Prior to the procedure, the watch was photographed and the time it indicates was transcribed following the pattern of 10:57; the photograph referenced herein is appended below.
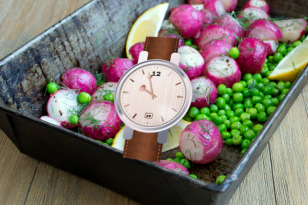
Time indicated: 9:57
